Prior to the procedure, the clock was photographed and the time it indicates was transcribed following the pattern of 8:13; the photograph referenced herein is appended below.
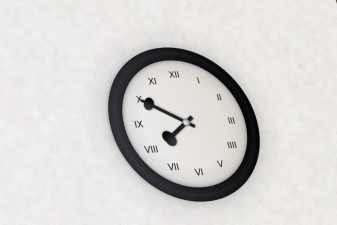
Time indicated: 7:50
